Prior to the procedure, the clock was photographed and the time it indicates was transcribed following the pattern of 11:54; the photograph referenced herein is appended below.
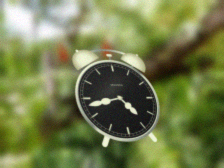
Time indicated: 4:43
